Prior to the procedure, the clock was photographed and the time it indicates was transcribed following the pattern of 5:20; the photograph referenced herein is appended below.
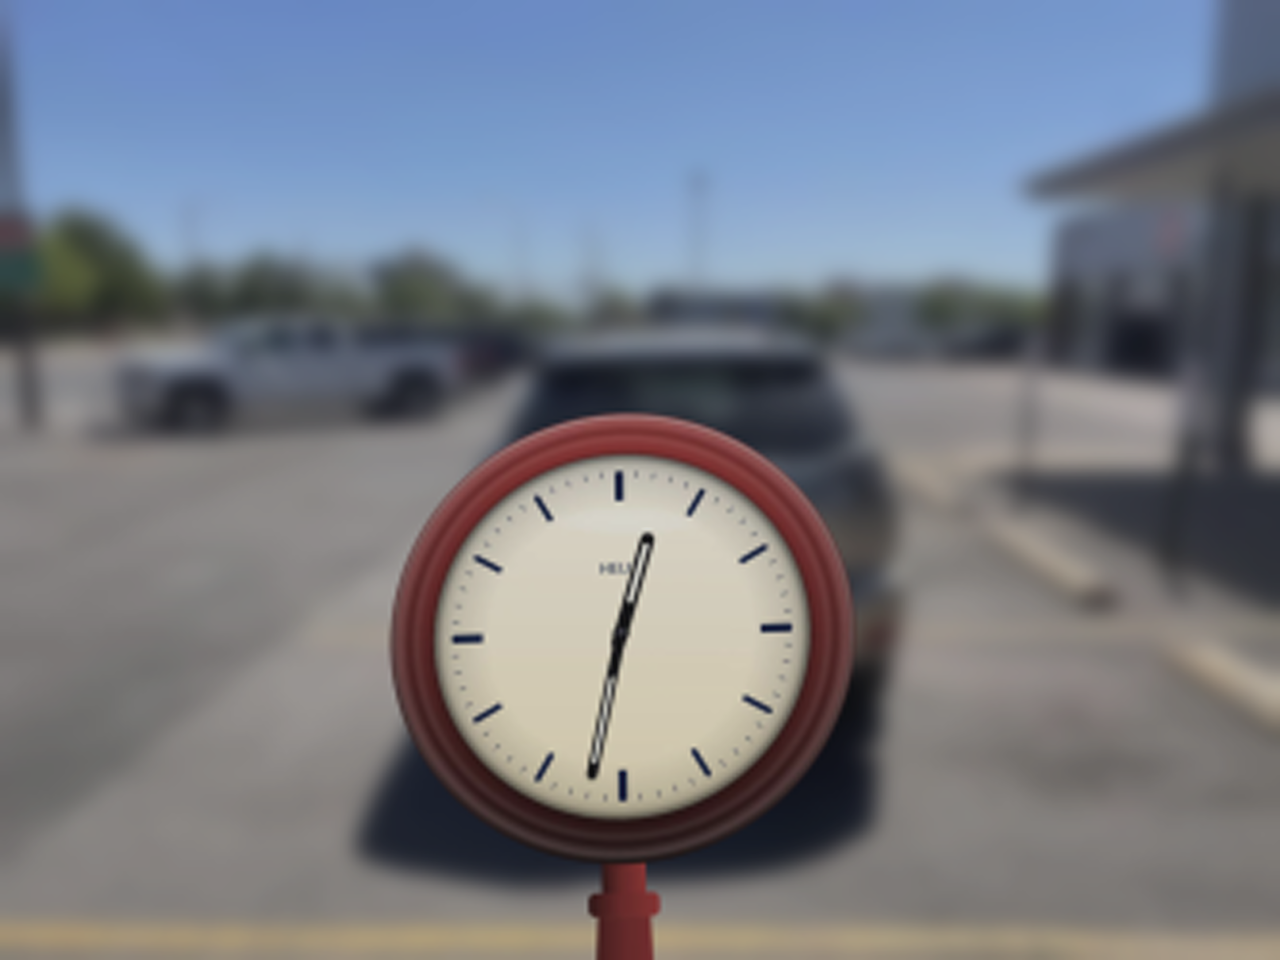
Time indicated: 12:32
